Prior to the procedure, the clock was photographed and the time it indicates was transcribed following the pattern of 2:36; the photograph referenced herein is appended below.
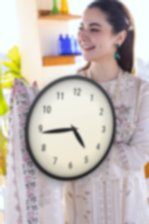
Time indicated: 4:44
